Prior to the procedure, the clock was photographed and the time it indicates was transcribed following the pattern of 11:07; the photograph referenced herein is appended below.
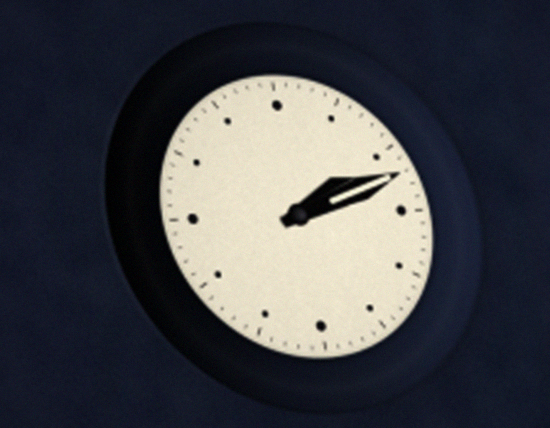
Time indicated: 2:12
